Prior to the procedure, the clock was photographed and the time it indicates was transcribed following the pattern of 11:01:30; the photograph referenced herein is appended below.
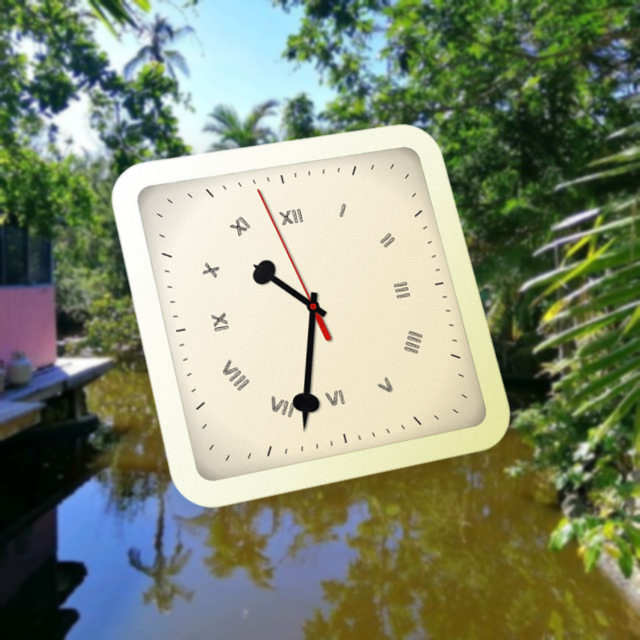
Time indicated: 10:32:58
